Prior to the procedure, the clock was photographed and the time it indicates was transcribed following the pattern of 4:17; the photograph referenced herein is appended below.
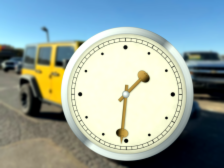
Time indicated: 1:31
